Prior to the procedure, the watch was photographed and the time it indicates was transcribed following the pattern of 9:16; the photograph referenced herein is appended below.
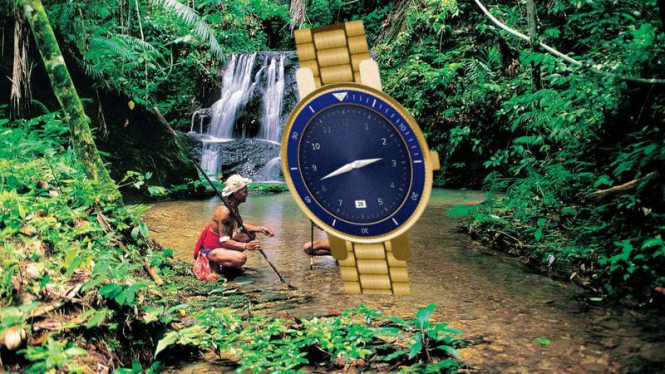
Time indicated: 2:42
